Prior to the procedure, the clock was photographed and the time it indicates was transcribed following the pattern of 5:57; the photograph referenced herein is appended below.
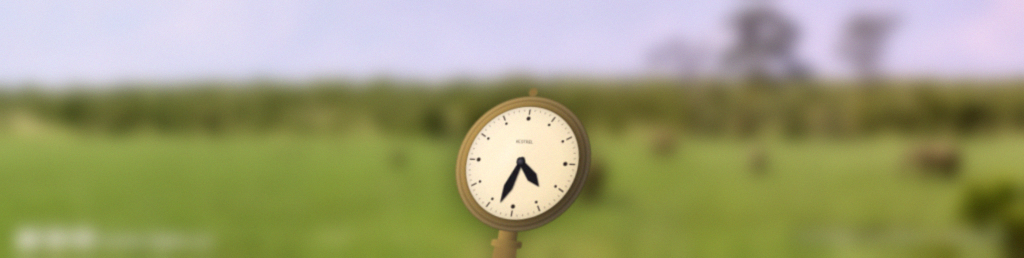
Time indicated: 4:33
